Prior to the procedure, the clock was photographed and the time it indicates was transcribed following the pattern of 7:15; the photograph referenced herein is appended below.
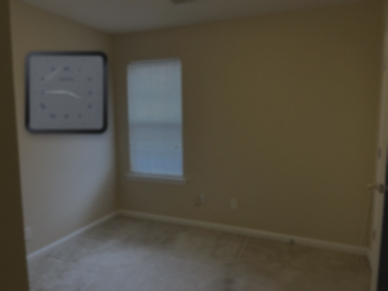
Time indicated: 3:45
